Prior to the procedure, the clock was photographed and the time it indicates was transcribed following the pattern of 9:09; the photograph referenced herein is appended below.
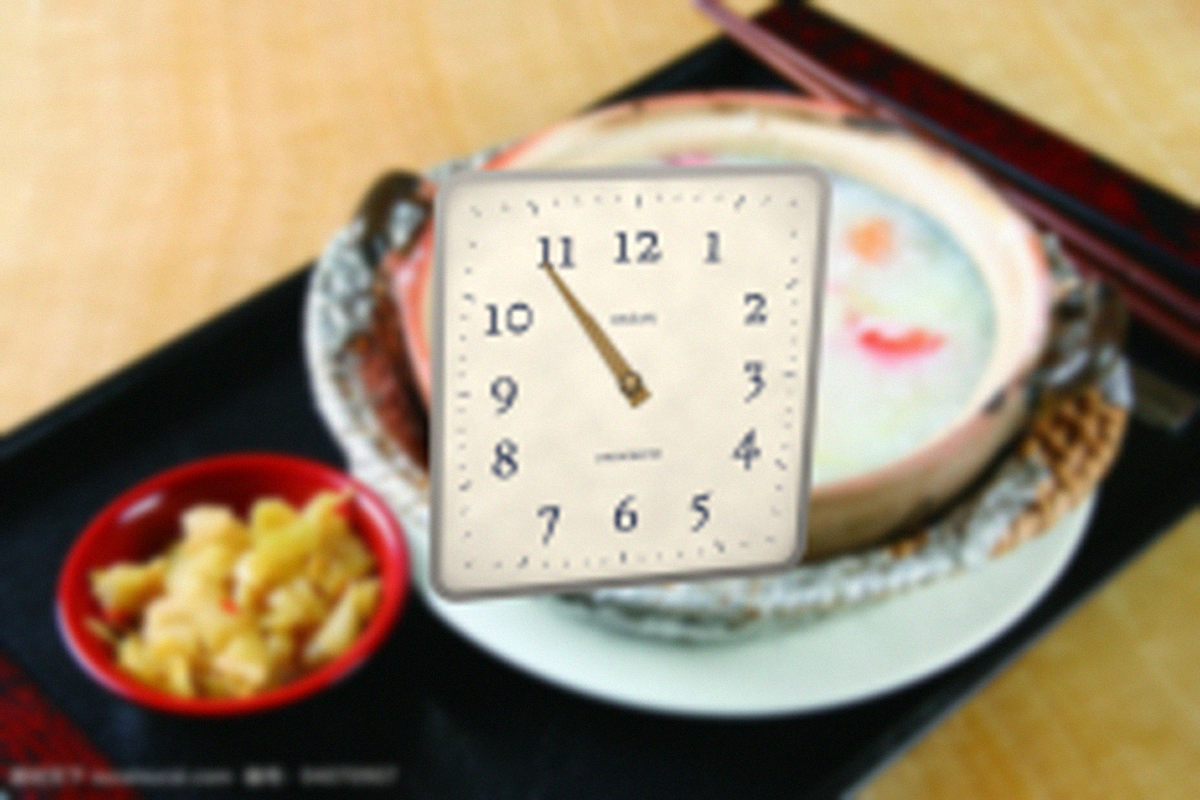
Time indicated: 10:54
